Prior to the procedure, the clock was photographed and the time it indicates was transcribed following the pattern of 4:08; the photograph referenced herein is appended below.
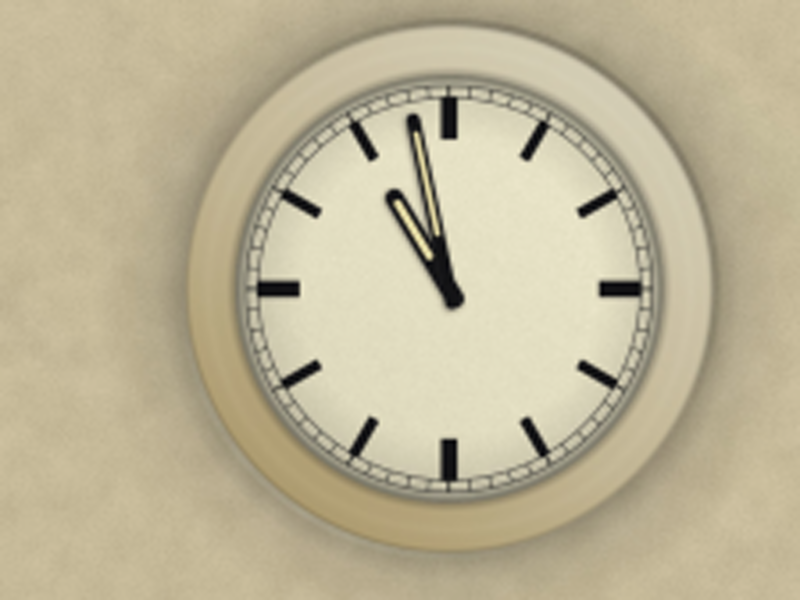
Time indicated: 10:58
